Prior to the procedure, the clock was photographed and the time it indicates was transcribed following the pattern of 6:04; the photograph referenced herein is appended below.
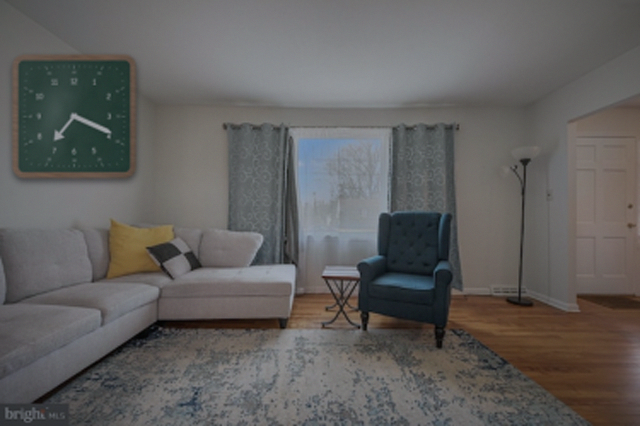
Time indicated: 7:19
